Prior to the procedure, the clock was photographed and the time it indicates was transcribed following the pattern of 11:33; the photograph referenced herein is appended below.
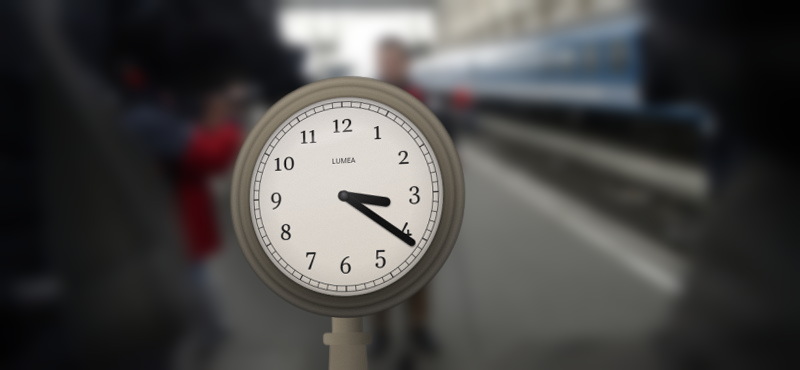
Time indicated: 3:21
